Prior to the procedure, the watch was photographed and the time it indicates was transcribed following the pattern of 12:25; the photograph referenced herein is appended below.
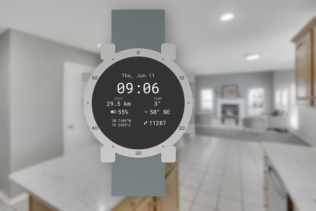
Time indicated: 9:06
